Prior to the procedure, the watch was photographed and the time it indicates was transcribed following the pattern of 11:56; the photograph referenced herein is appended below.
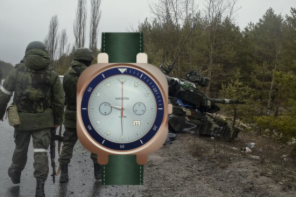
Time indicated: 9:30
